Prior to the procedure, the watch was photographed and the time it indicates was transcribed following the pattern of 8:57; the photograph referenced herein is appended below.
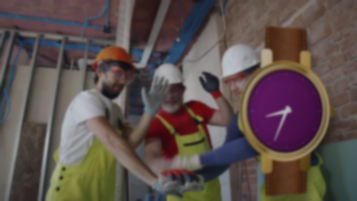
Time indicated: 8:34
